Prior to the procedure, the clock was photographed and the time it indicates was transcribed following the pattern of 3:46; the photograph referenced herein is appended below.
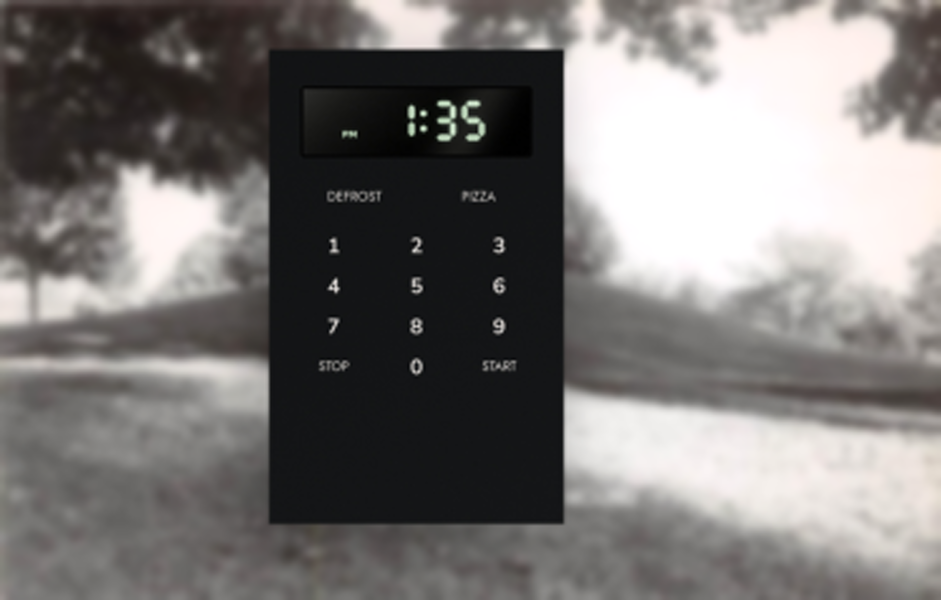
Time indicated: 1:35
